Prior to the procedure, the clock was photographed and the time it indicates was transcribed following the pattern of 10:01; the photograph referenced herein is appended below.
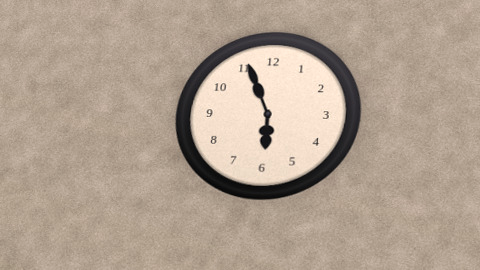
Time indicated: 5:56
